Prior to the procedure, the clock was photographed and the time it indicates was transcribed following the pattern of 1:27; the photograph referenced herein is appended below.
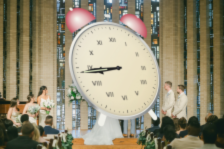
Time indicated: 8:44
